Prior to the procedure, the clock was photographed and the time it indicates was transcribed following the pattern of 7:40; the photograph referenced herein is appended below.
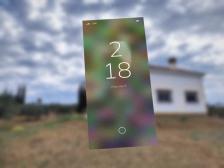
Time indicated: 2:18
